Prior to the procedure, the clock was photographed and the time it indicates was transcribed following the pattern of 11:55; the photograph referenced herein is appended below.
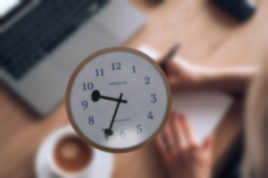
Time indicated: 9:34
